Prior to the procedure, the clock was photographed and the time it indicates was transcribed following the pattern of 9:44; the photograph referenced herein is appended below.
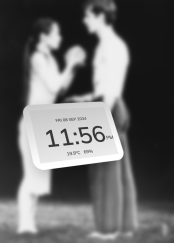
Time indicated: 11:56
